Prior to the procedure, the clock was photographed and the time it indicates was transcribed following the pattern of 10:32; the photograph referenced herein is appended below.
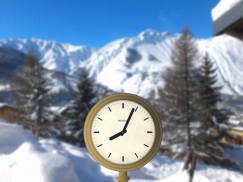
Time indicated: 8:04
